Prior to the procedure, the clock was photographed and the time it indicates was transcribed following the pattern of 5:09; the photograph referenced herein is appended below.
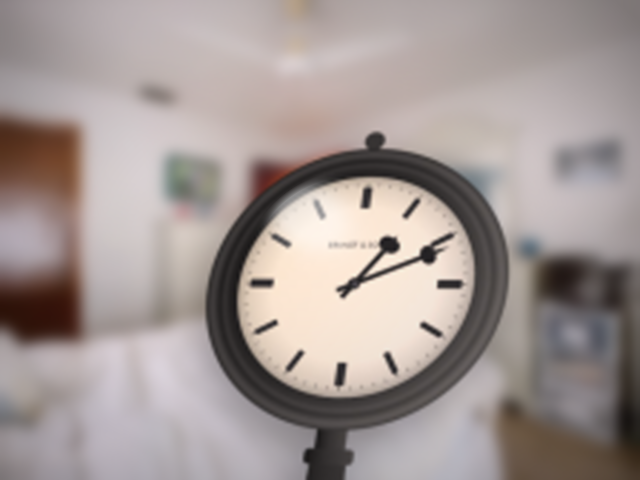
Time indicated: 1:11
